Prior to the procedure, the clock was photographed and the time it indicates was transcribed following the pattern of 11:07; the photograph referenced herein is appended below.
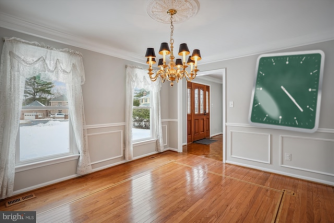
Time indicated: 4:22
